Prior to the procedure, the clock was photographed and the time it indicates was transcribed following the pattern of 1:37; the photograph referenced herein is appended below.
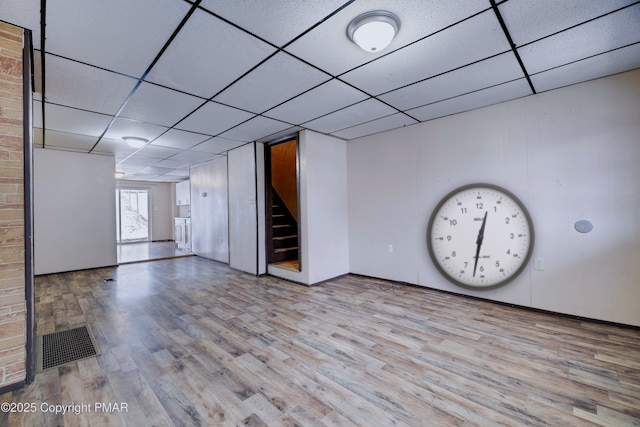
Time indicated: 12:32
